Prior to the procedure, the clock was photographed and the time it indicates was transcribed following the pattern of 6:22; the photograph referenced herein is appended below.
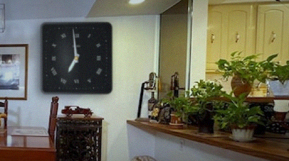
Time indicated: 6:59
